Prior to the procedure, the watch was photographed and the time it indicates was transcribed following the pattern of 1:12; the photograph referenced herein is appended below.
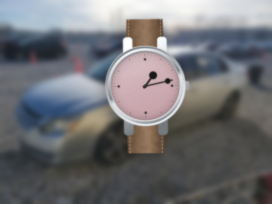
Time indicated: 1:13
